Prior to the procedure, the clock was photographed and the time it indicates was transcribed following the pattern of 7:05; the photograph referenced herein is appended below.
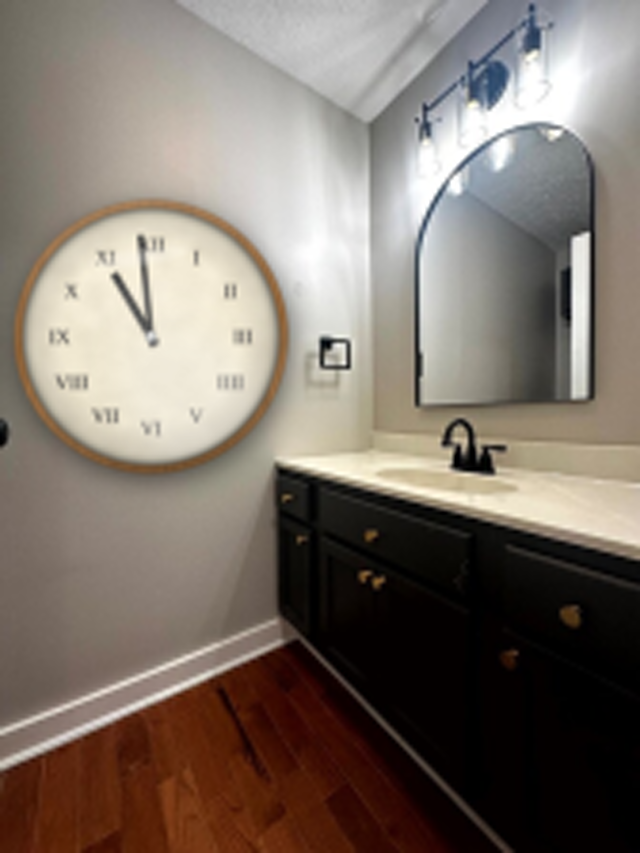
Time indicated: 10:59
